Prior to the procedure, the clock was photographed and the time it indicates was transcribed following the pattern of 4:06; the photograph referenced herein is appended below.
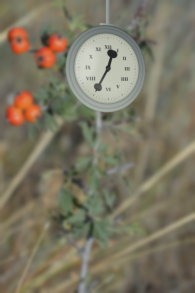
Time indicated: 12:35
